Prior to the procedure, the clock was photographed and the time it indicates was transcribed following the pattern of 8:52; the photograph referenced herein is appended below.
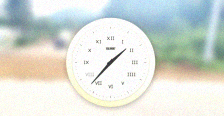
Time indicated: 1:37
